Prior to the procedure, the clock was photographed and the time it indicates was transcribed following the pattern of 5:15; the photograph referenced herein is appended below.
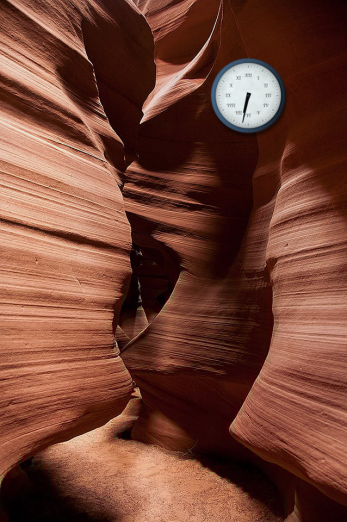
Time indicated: 6:32
